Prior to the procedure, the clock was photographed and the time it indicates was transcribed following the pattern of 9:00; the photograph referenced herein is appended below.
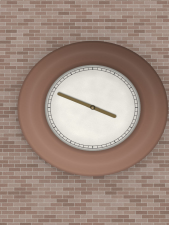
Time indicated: 3:49
